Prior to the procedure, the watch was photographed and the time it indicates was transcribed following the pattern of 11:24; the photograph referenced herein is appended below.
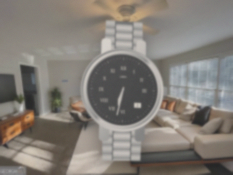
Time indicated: 6:32
